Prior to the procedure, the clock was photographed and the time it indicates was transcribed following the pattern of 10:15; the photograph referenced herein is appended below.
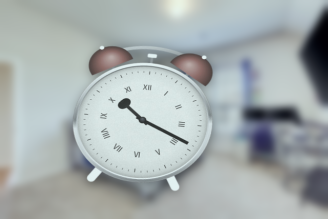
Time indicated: 10:19
